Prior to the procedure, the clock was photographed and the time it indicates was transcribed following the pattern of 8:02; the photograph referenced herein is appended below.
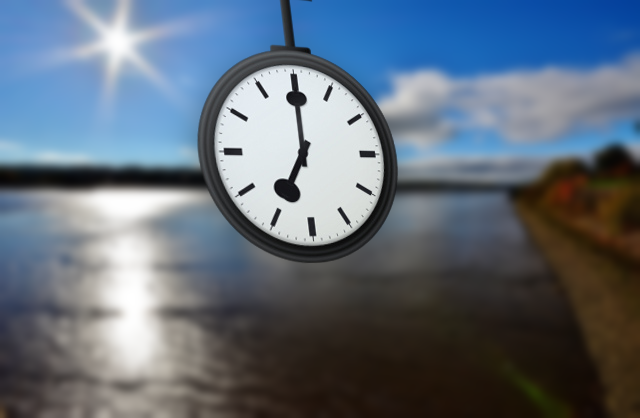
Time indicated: 7:00
